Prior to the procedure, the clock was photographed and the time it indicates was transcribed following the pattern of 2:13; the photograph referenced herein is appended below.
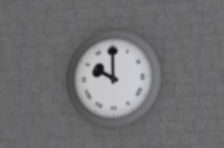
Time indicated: 10:00
